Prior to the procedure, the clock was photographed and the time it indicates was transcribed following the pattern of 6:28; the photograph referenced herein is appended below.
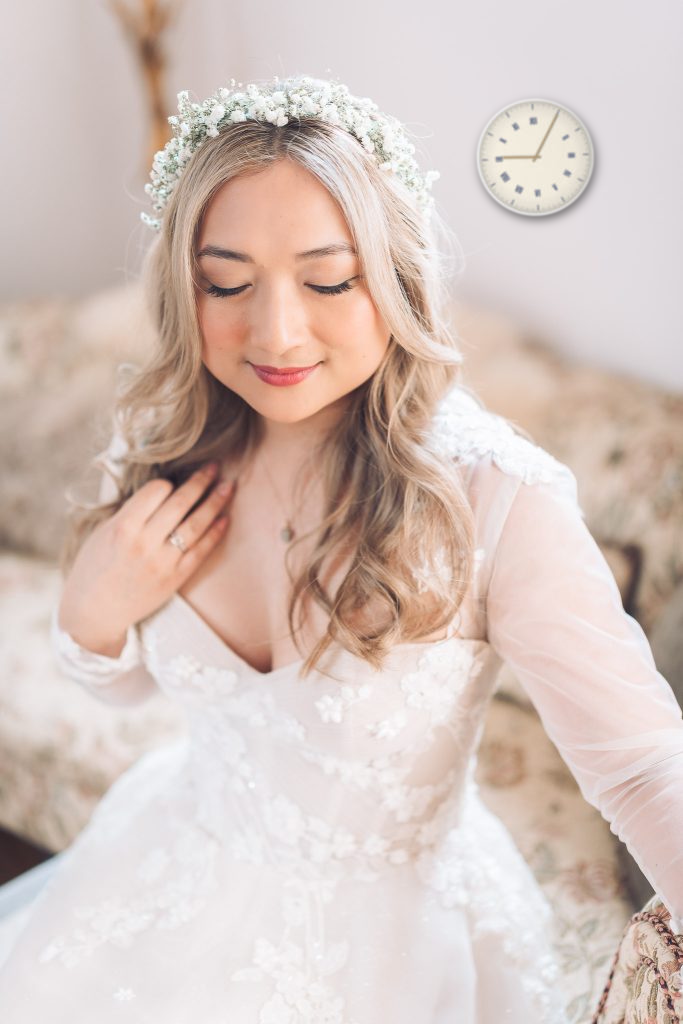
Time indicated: 9:05
